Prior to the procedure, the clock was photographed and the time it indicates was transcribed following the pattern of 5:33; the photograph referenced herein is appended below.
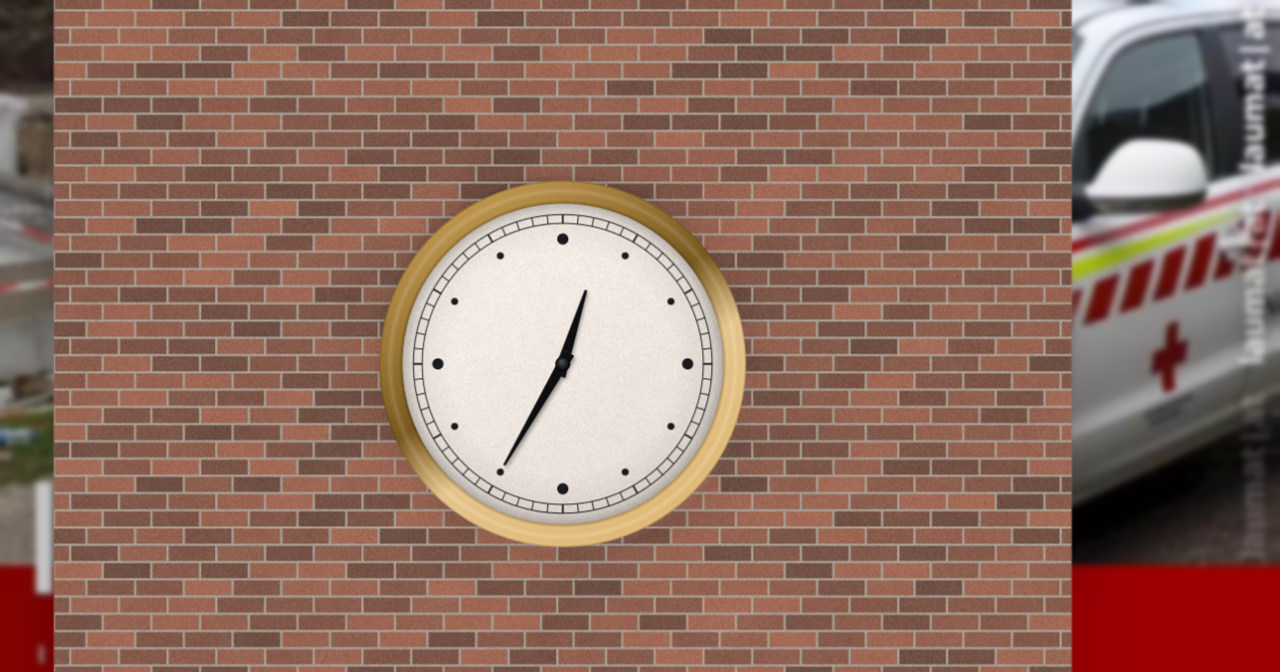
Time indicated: 12:35
